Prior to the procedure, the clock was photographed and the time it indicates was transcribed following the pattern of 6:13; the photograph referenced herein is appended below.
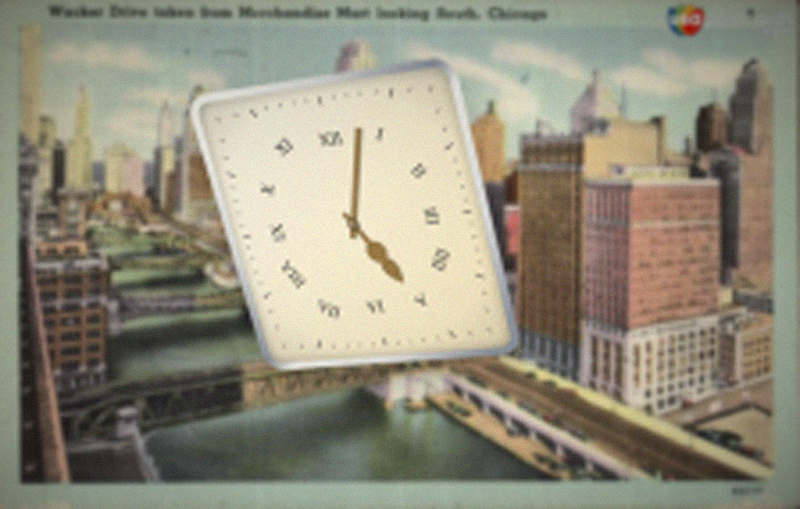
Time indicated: 5:03
